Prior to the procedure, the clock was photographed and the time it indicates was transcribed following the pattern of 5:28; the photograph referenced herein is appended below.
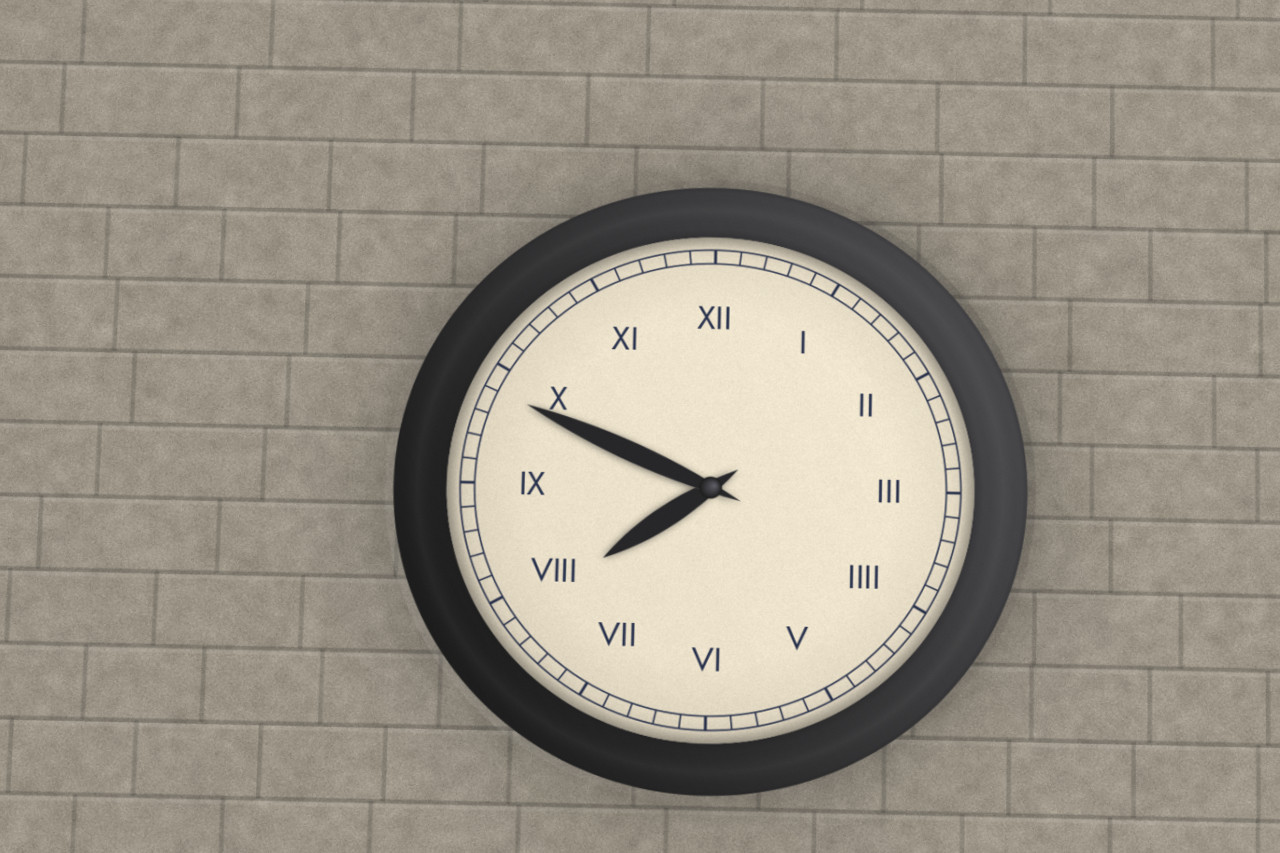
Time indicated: 7:49
